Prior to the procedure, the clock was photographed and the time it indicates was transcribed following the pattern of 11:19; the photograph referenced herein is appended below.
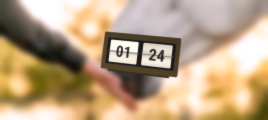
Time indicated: 1:24
